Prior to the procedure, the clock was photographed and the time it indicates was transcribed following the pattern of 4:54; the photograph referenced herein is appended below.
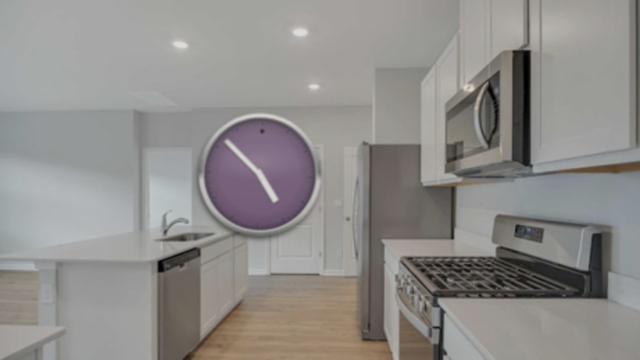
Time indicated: 4:52
